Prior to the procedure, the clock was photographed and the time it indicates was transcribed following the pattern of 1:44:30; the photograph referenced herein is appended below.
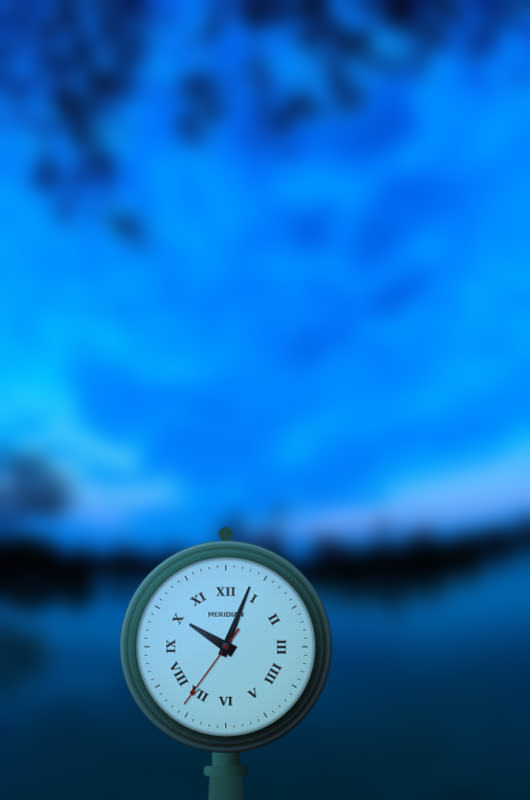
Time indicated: 10:03:36
